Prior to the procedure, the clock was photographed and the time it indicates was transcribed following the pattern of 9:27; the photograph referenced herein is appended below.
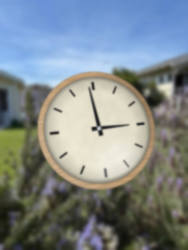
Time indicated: 2:59
